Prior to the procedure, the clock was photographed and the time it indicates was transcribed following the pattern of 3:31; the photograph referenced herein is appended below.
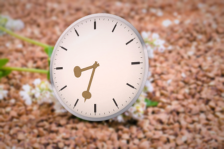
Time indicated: 8:33
